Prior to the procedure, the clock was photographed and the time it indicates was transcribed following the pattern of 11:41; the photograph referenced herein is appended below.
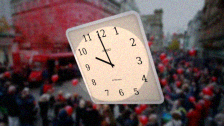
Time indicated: 9:59
